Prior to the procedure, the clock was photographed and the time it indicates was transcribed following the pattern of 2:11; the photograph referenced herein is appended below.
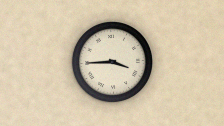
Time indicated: 3:45
